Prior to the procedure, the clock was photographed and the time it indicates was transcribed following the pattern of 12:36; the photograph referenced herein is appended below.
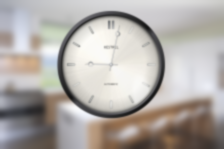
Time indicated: 9:02
